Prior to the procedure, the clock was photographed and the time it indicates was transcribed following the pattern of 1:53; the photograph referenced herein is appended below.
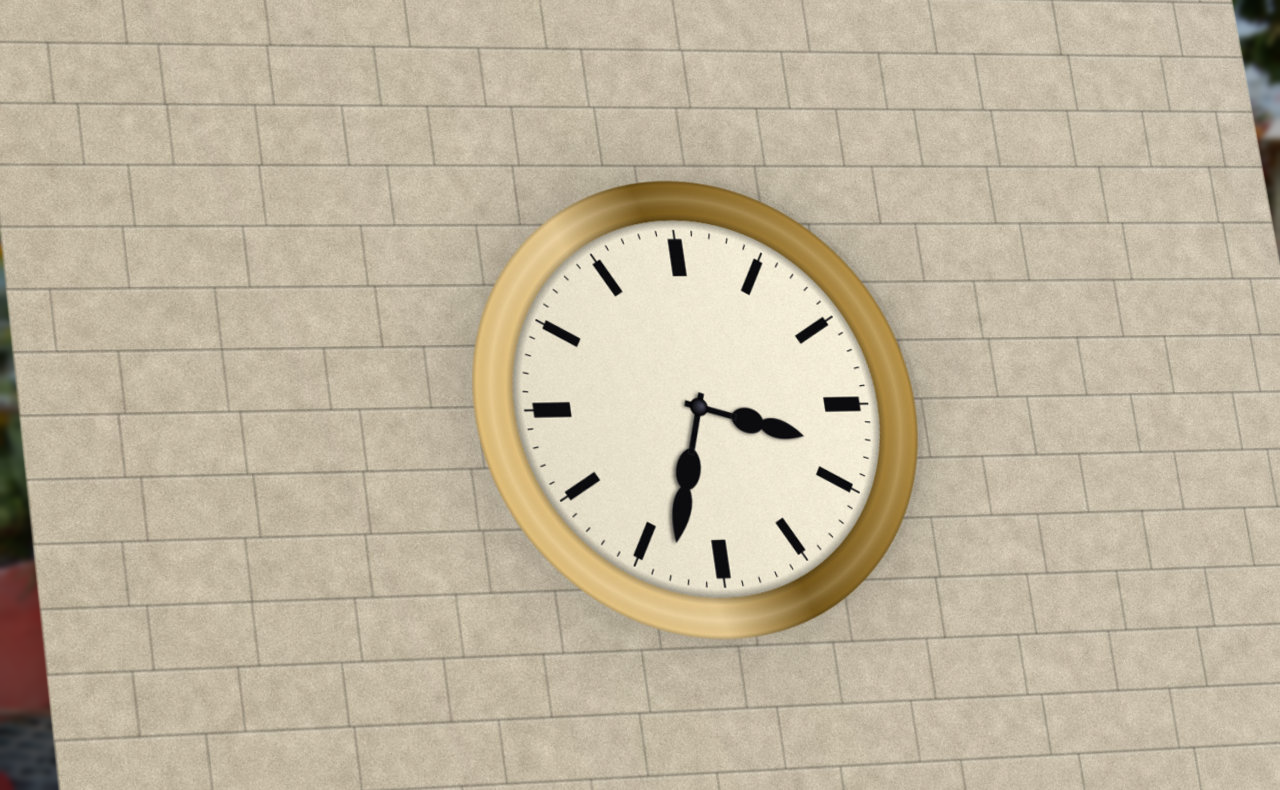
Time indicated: 3:33
